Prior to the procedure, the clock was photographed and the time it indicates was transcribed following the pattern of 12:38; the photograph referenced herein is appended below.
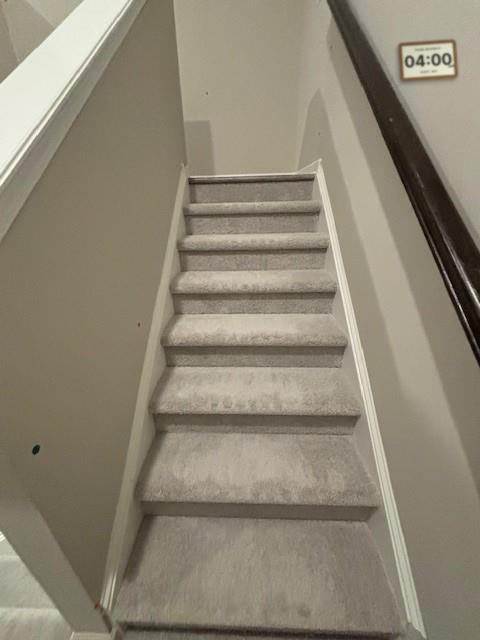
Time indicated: 4:00
